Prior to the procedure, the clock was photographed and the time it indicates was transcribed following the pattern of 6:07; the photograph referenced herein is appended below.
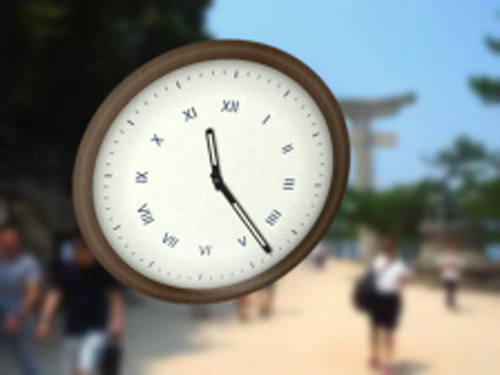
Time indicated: 11:23
